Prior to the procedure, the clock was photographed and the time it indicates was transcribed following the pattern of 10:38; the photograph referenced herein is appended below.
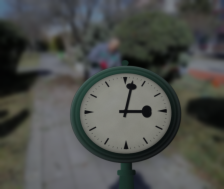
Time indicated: 3:02
